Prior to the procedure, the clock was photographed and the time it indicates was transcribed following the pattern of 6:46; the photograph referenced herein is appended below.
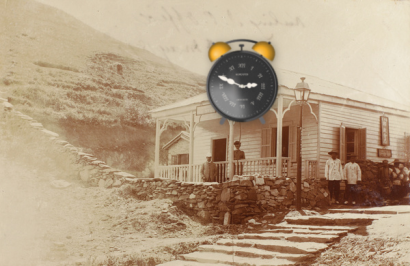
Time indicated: 2:49
